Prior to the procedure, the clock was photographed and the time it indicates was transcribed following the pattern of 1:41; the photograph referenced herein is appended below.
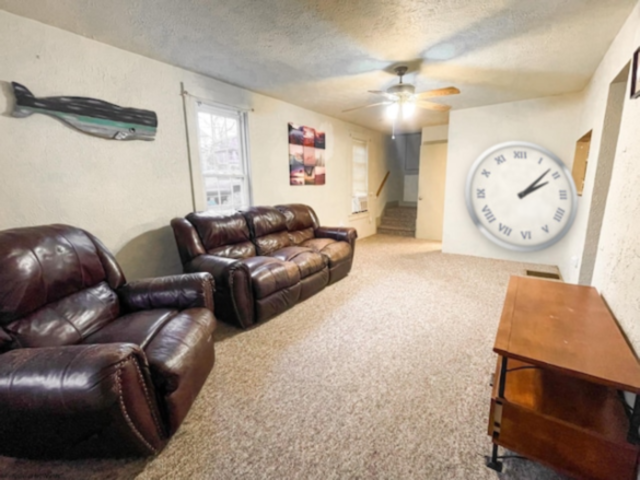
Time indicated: 2:08
